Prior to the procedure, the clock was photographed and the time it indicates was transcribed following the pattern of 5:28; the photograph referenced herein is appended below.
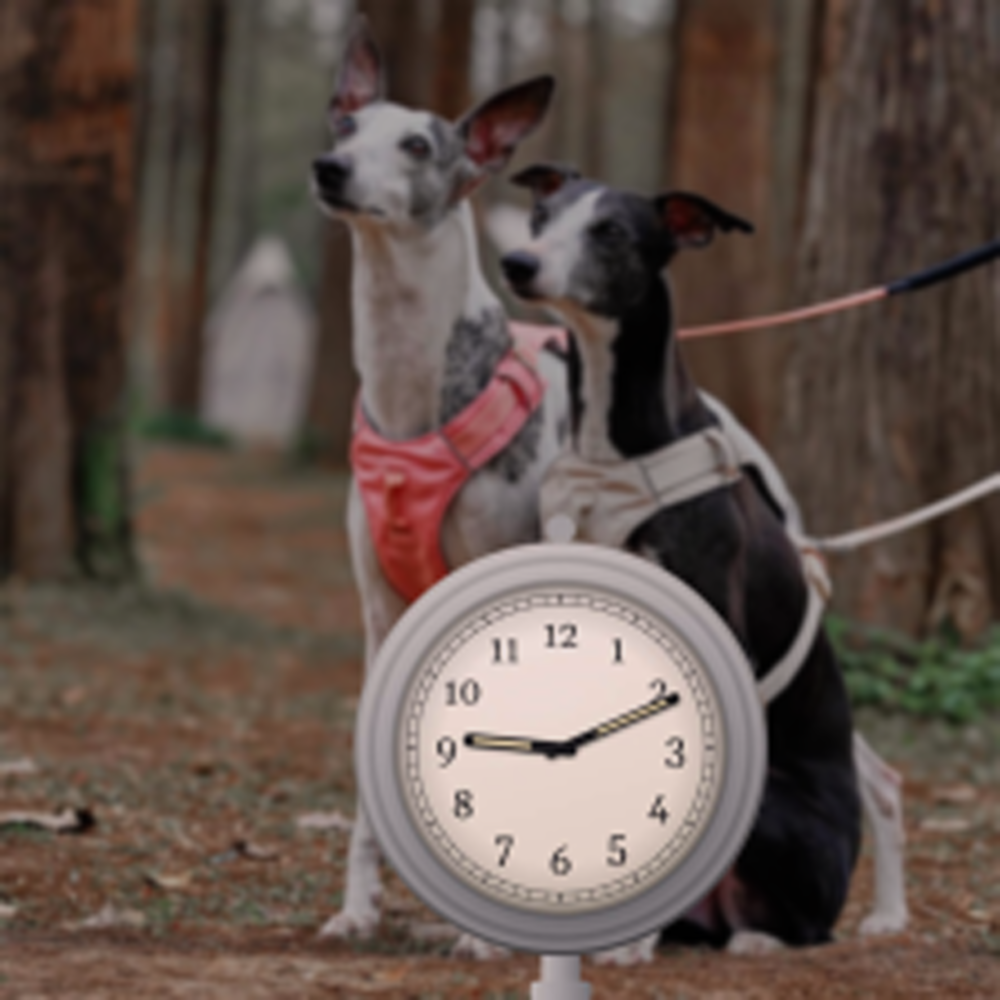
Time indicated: 9:11
